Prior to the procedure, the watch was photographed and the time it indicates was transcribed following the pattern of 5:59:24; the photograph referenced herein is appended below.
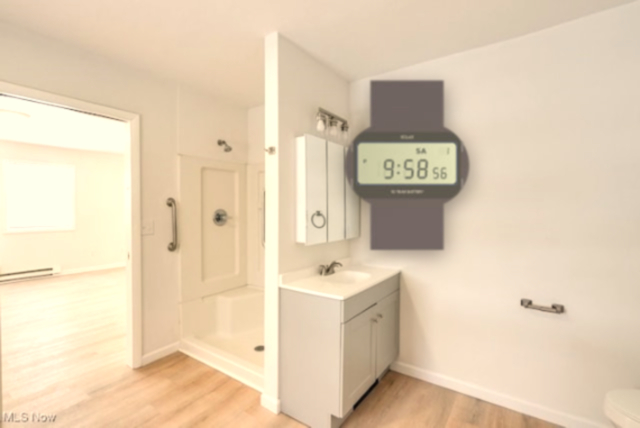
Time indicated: 9:58:56
